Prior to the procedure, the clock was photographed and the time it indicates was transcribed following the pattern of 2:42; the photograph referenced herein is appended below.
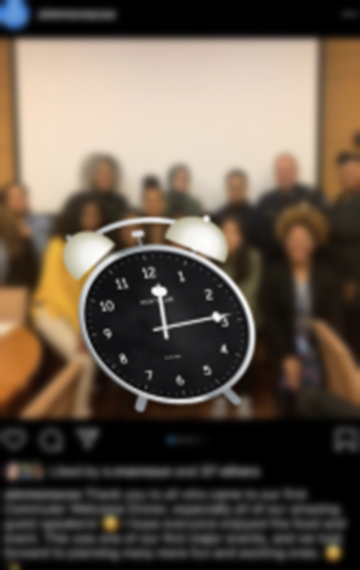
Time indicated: 12:14
